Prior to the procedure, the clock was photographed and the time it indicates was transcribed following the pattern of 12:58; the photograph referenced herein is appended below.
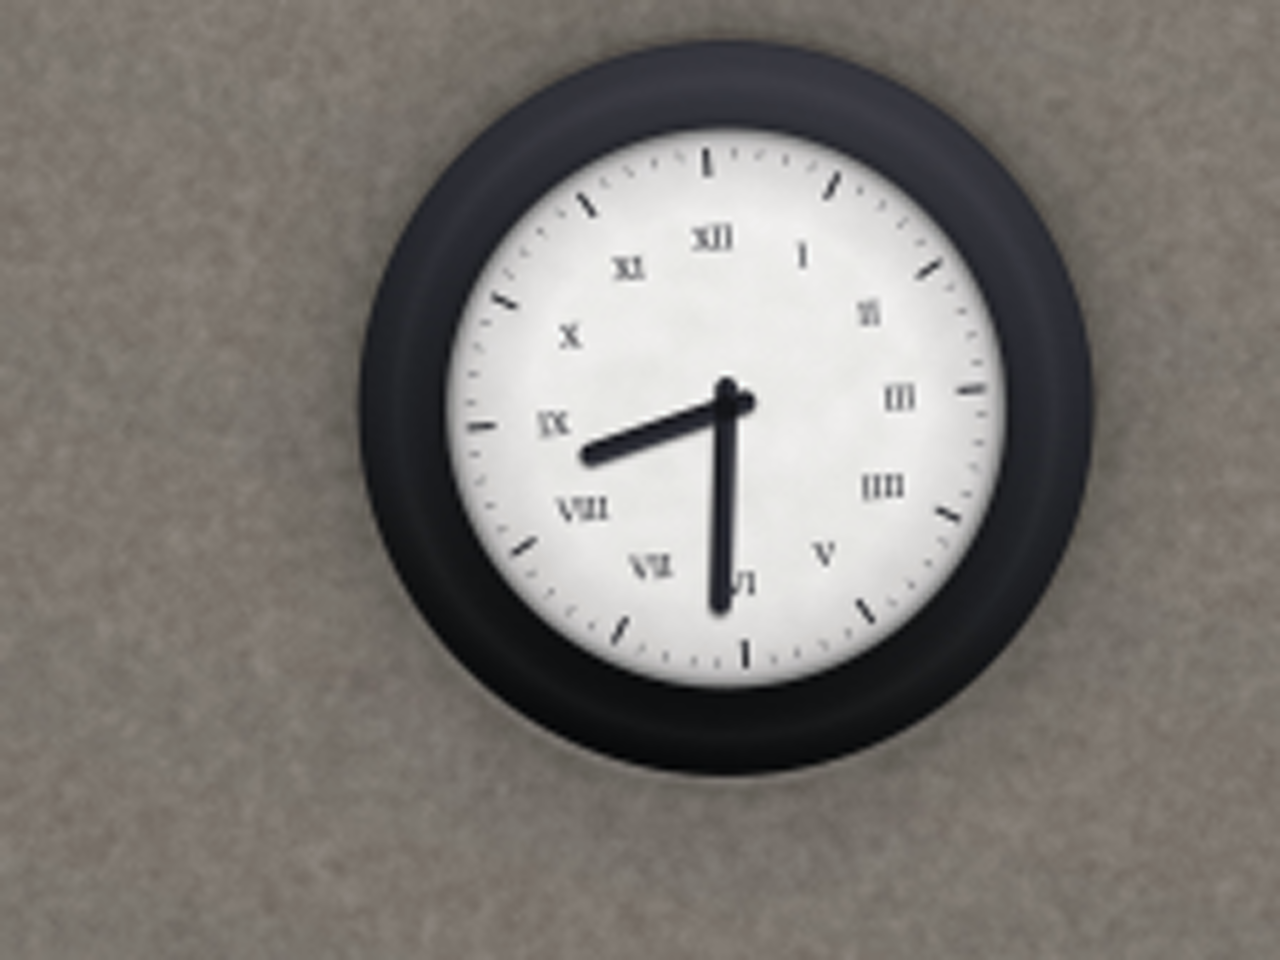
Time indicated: 8:31
